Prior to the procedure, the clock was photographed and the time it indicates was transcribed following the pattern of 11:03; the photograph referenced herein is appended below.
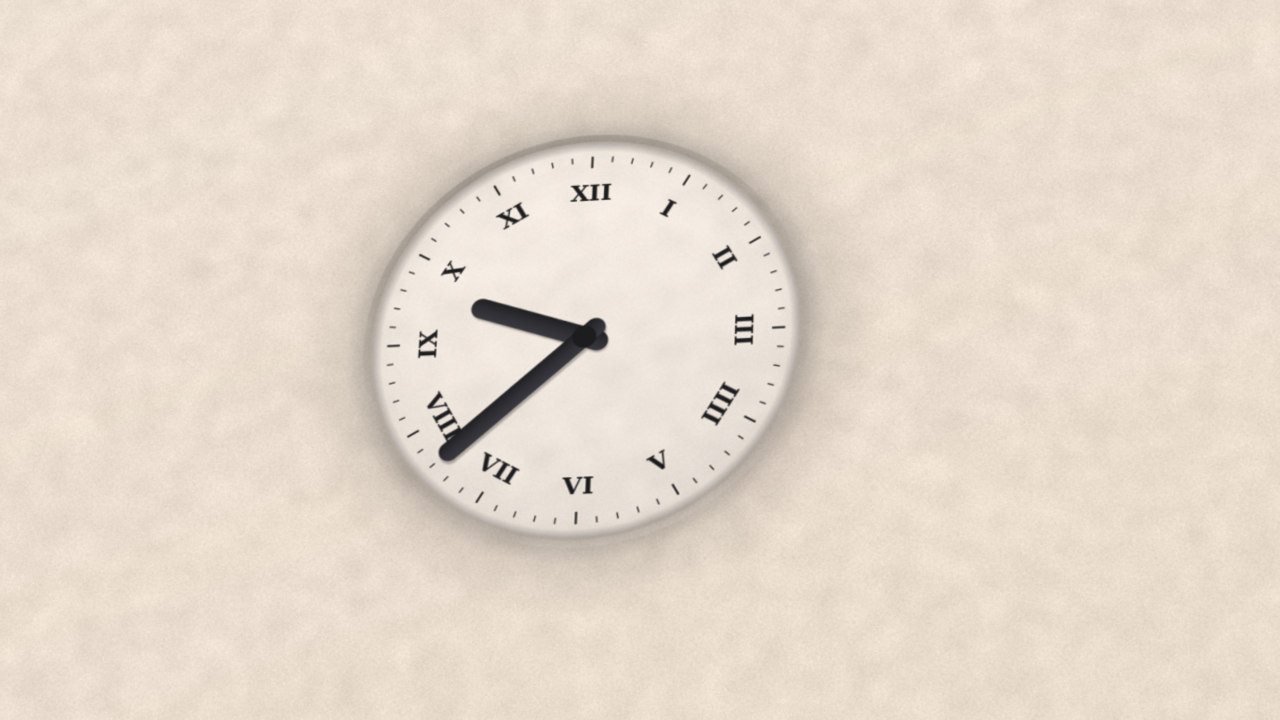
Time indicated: 9:38
